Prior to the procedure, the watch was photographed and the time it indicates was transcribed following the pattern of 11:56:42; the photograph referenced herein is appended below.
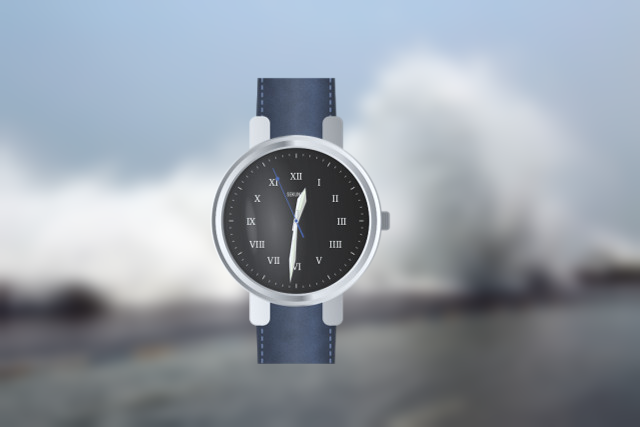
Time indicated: 12:30:56
